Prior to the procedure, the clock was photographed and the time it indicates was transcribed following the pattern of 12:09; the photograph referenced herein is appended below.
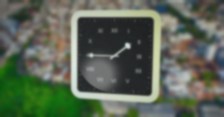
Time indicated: 1:45
